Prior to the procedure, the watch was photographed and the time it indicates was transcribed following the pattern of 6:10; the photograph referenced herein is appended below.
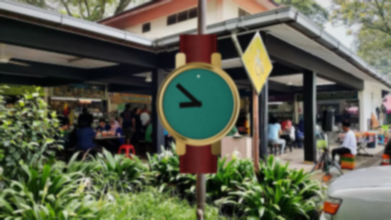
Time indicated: 8:52
